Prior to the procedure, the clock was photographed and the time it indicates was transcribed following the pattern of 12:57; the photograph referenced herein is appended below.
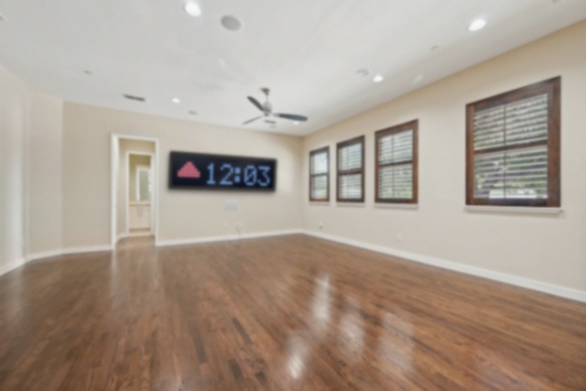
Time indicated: 12:03
